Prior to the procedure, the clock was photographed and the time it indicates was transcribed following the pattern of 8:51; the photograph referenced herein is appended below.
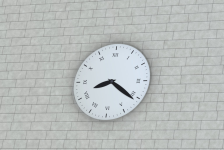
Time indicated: 8:21
